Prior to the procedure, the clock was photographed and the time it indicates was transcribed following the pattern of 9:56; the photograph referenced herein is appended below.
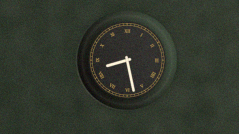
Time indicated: 8:28
